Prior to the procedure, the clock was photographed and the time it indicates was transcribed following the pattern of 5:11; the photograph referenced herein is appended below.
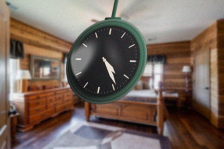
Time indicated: 4:24
